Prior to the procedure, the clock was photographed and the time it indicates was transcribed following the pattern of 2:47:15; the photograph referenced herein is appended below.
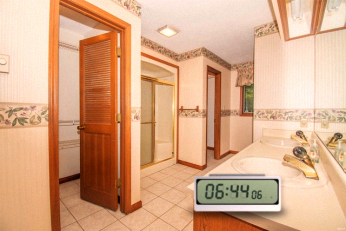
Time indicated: 6:44:06
